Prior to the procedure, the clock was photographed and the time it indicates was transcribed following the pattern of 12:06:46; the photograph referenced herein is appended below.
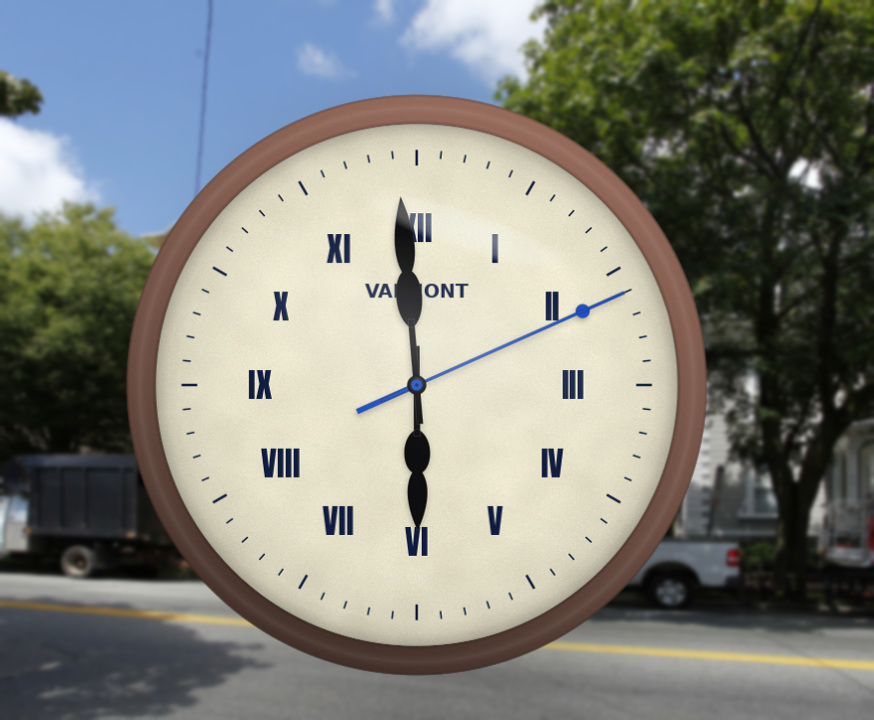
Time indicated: 5:59:11
